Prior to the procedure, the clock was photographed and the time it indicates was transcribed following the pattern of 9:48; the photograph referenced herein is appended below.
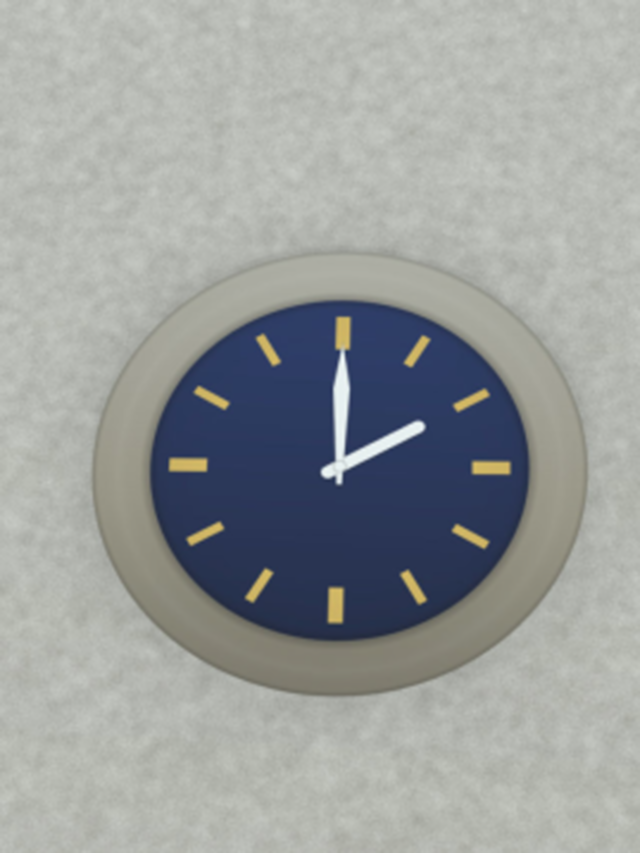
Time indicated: 2:00
